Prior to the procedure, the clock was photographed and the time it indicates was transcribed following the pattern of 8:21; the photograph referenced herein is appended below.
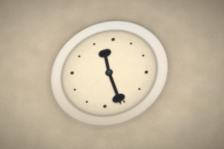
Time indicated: 11:26
